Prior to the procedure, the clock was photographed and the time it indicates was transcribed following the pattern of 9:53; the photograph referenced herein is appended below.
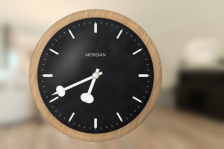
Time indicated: 6:41
